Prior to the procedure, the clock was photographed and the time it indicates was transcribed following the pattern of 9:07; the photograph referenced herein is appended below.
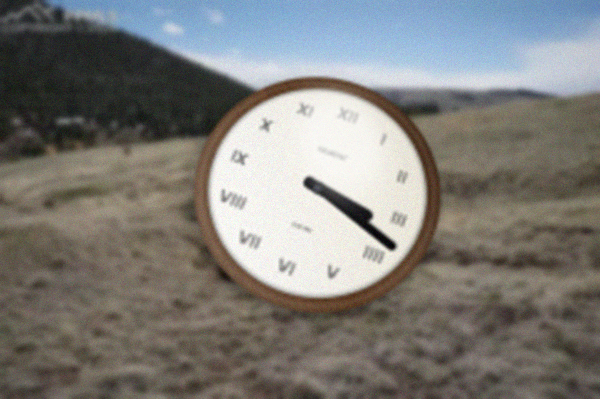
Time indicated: 3:18
